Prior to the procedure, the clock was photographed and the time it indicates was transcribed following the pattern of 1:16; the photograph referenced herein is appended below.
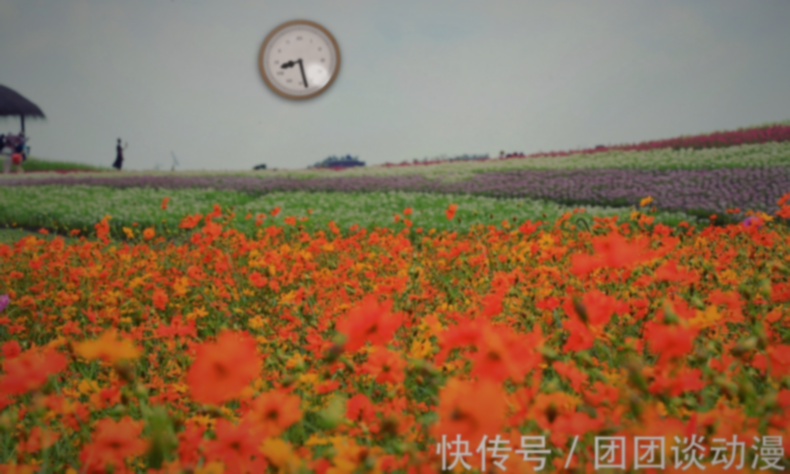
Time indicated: 8:28
